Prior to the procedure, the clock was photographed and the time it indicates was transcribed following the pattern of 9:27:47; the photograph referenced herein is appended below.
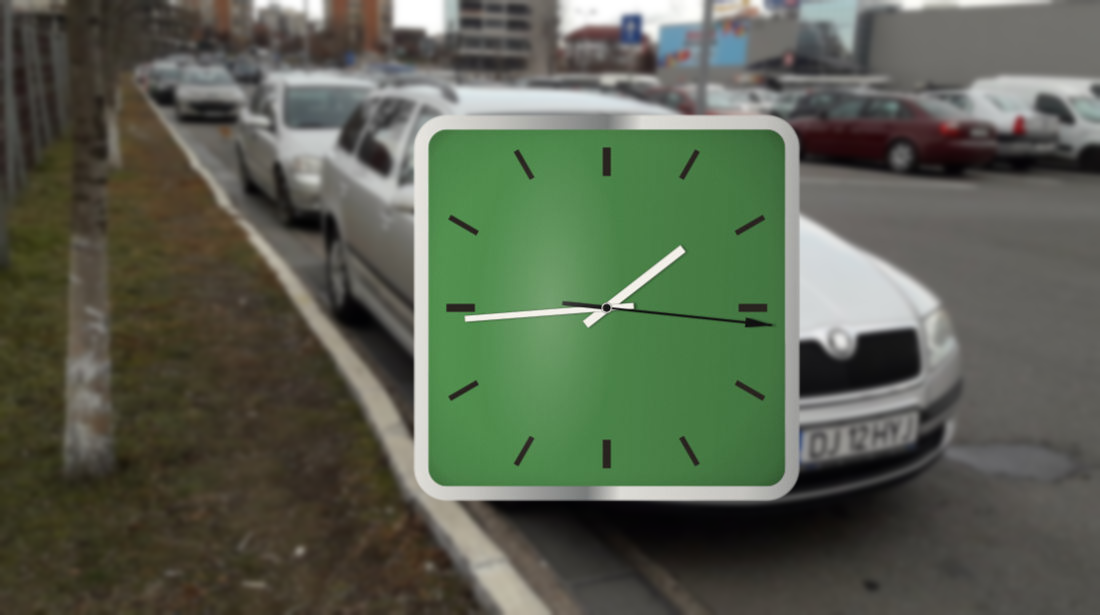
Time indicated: 1:44:16
